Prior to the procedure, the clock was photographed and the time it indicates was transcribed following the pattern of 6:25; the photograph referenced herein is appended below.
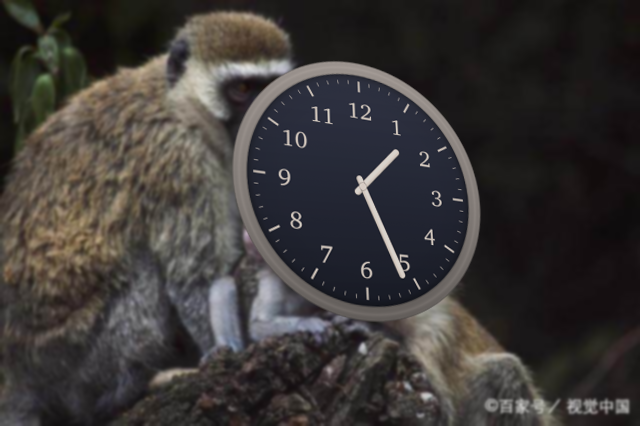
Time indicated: 1:26
